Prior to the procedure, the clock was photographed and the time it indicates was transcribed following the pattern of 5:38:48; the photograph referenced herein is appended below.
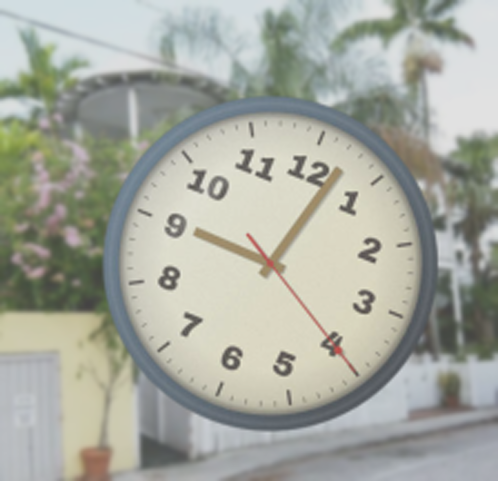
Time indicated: 9:02:20
